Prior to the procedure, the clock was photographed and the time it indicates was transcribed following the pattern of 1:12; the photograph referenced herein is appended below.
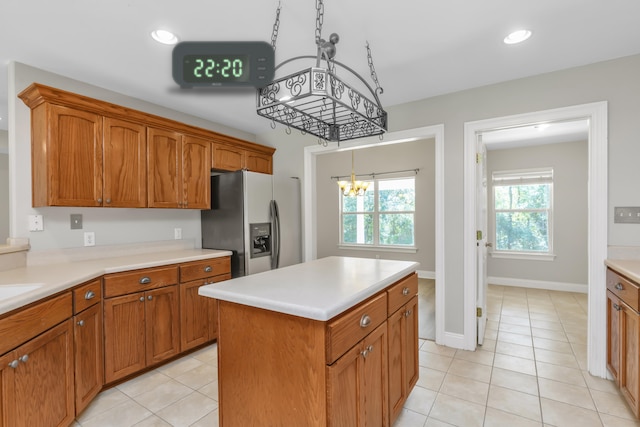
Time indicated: 22:20
